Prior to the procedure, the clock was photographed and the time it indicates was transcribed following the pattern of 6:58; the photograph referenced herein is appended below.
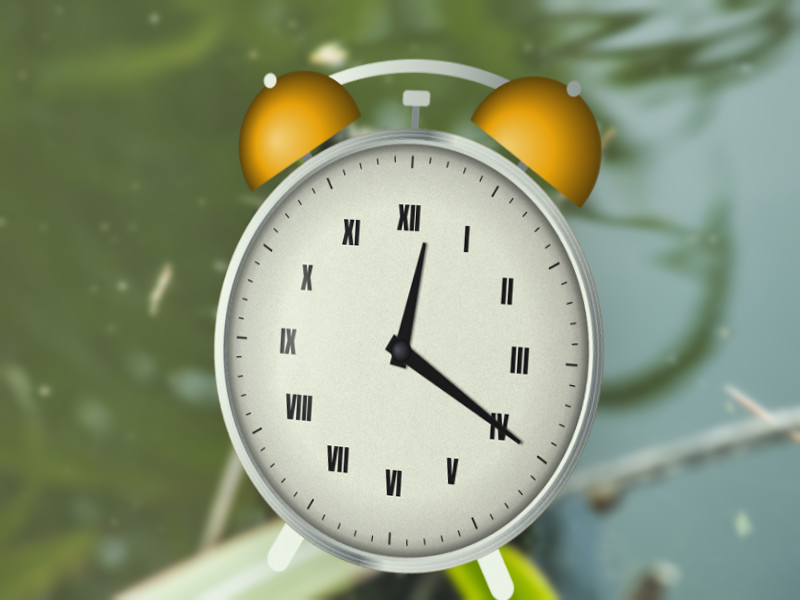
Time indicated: 12:20
